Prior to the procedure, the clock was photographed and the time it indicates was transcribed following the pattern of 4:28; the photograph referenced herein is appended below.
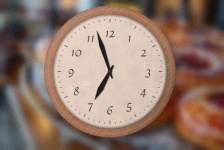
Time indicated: 6:57
